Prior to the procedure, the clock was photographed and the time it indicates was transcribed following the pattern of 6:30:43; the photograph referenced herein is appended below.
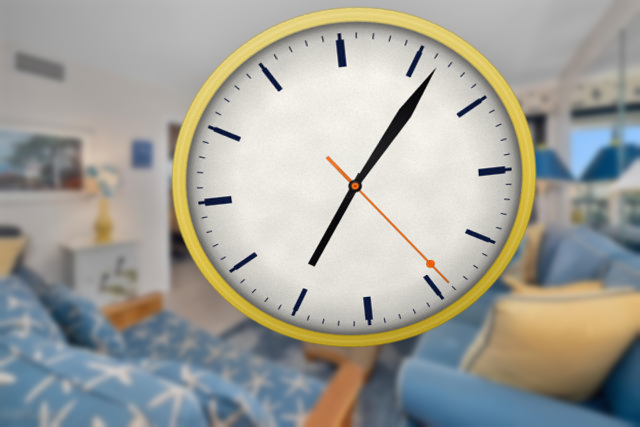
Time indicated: 7:06:24
